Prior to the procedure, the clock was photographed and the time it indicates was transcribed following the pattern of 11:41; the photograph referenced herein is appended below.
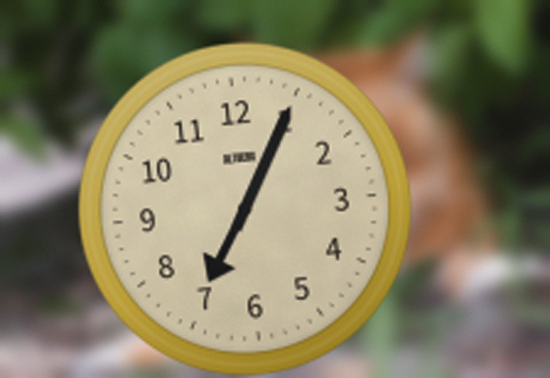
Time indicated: 7:05
